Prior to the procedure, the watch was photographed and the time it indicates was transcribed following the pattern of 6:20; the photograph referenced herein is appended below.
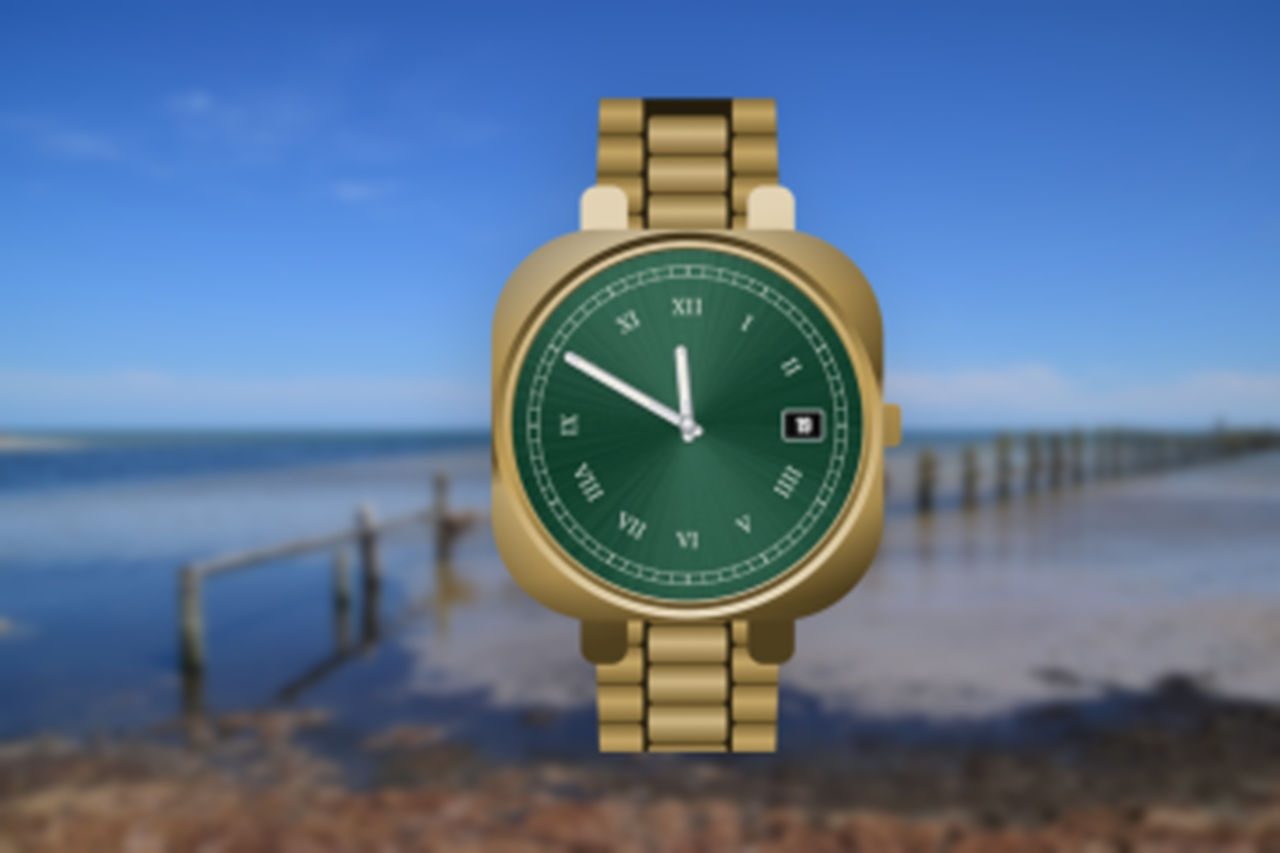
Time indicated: 11:50
